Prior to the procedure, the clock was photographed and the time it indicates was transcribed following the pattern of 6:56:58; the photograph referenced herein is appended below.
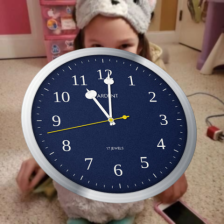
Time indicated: 11:00:43
